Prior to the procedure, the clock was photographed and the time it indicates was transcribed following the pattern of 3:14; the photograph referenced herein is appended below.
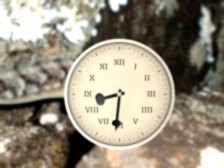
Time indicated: 8:31
